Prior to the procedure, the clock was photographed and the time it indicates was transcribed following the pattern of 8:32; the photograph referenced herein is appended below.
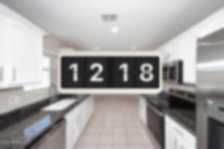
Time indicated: 12:18
